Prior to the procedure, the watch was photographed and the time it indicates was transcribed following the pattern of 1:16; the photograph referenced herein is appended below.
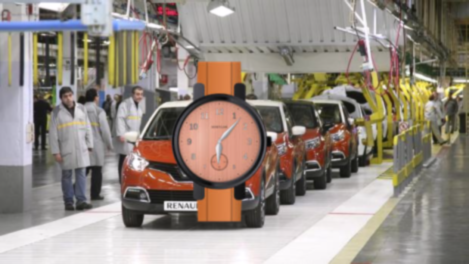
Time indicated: 6:07
